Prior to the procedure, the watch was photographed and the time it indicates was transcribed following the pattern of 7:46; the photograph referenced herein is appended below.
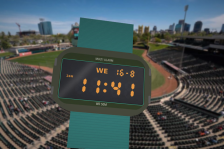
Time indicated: 11:41
